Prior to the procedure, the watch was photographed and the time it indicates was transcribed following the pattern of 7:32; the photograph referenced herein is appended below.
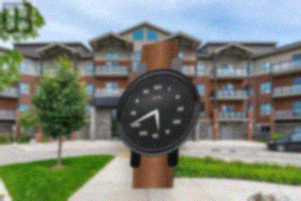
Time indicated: 5:41
